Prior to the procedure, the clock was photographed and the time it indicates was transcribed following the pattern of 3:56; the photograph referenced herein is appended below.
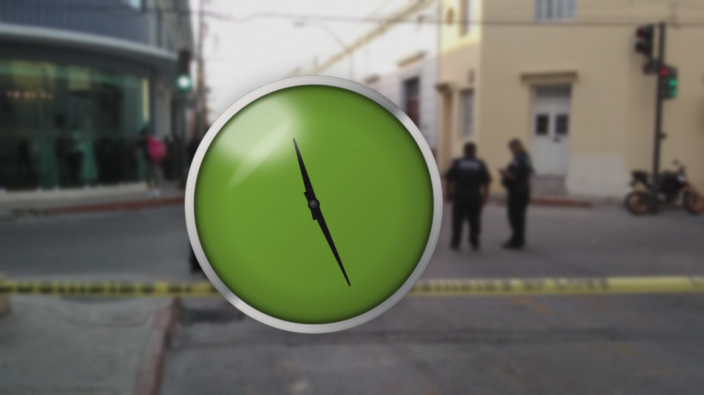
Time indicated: 11:26
